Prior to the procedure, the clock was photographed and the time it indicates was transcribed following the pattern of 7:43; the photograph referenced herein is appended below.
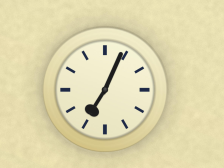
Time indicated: 7:04
